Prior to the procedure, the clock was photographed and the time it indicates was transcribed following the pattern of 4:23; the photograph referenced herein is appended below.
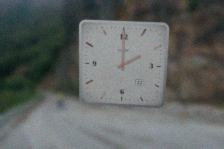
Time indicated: 2:00
